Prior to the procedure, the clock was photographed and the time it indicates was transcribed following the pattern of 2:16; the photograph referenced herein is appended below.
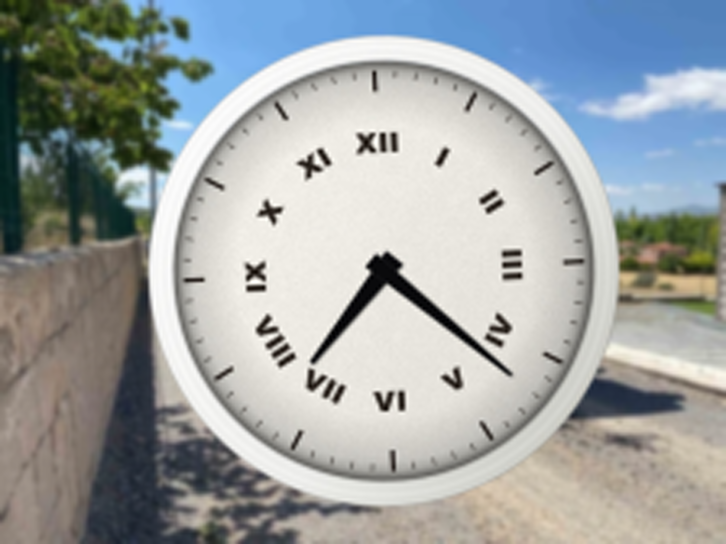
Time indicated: 7:22
